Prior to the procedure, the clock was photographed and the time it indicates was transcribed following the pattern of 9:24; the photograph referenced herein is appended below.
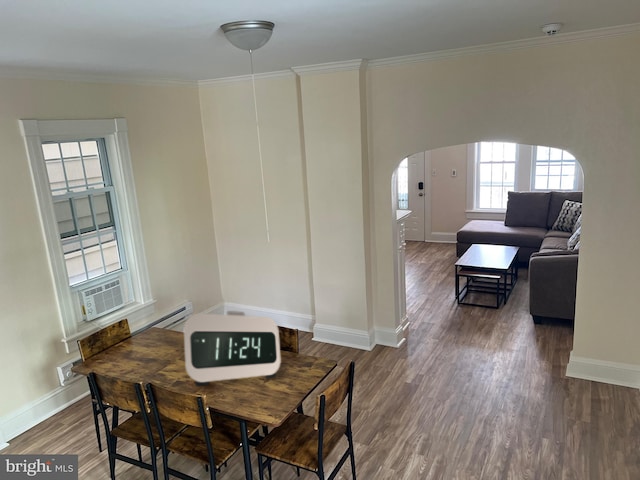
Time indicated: 11:24
